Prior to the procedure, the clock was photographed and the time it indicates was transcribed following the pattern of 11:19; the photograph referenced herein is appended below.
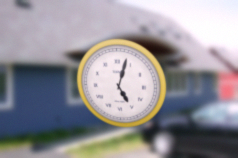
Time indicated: 5:03
